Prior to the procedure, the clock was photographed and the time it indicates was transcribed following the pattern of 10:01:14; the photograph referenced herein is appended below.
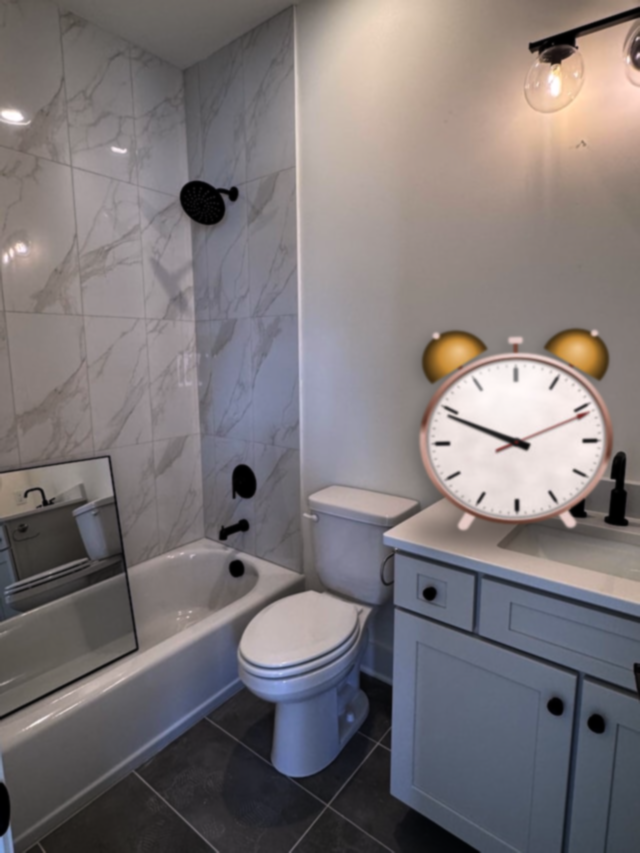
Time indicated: 9:49:11
